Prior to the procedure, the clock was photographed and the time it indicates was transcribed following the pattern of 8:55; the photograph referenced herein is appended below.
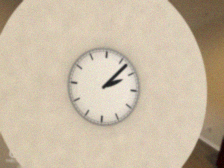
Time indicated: 2:07
